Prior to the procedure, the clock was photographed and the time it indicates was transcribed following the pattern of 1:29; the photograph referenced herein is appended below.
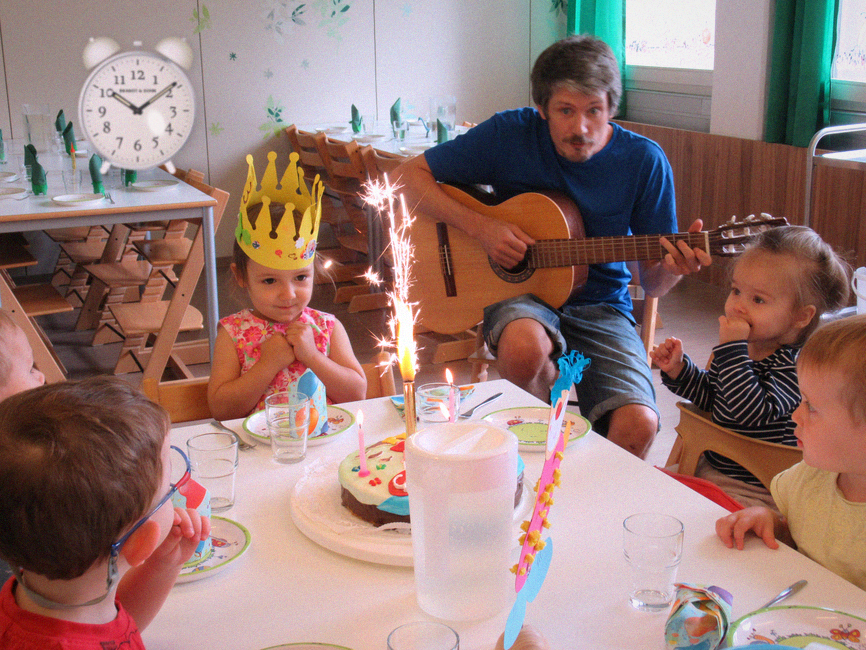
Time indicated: 10:09
